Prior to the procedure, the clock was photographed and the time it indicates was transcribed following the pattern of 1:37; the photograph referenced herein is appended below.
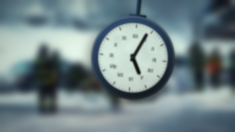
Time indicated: 5:04
